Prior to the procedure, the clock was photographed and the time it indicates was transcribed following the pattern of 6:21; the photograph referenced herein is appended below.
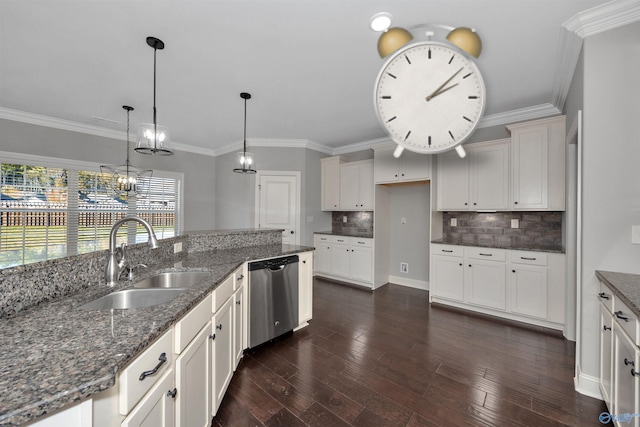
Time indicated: 2:08
